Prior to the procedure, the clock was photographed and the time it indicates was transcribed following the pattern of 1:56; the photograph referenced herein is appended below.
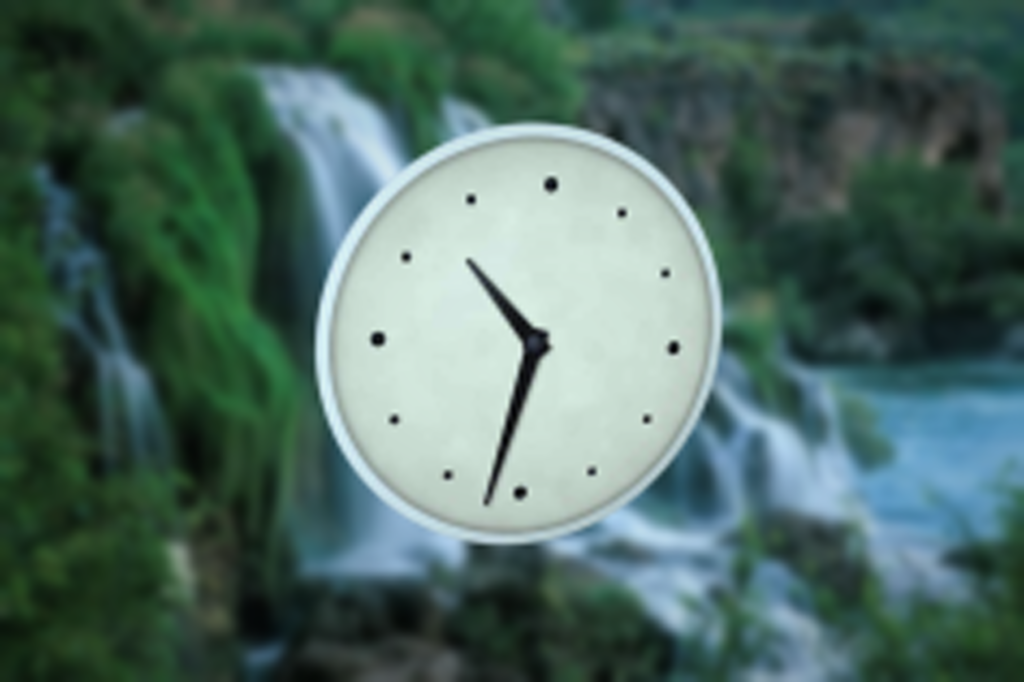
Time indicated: 10:32
